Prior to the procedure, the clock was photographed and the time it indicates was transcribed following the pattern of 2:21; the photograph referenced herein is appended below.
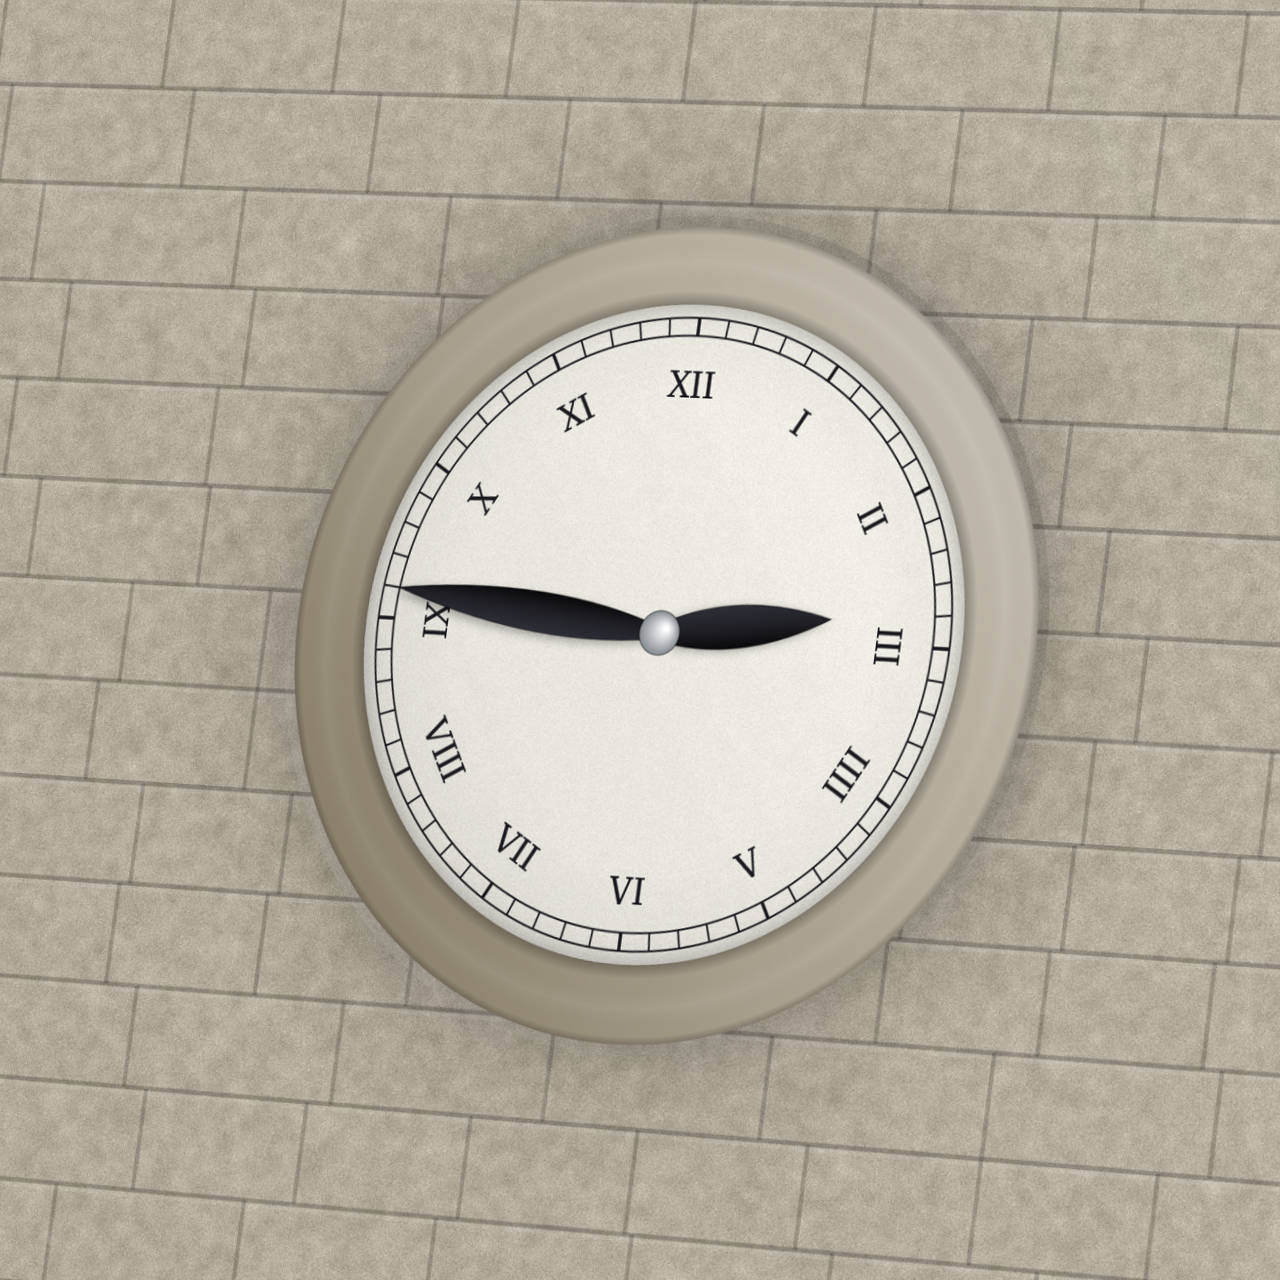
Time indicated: 2:46
